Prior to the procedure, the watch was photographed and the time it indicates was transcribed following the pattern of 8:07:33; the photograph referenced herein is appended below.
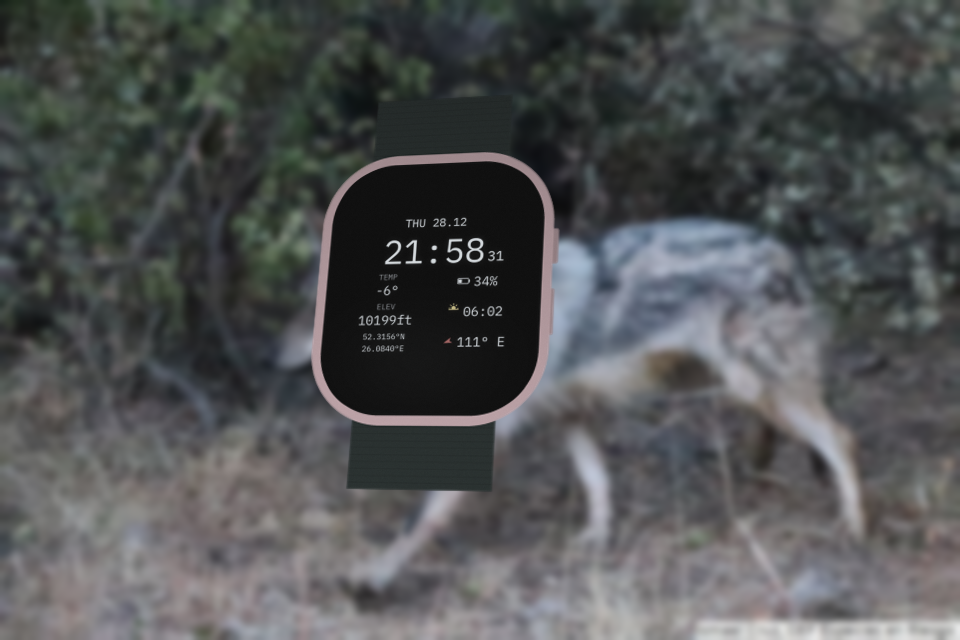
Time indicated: 21:58:31
